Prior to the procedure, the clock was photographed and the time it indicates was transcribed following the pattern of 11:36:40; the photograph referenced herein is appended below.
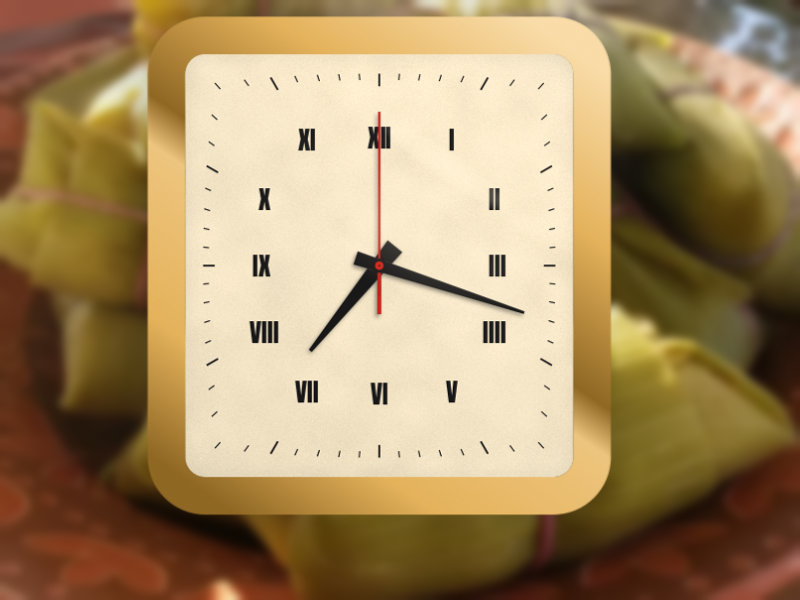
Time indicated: 7:18:00
